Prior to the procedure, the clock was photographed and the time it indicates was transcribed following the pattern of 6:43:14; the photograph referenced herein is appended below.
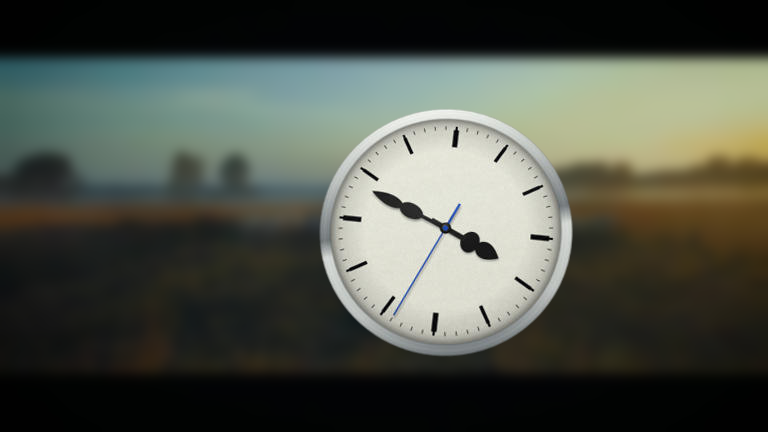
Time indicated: 3:48:34
